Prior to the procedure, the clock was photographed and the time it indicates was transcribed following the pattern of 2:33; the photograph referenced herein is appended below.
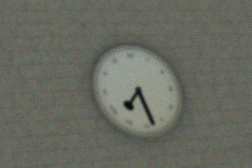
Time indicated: 7:28
